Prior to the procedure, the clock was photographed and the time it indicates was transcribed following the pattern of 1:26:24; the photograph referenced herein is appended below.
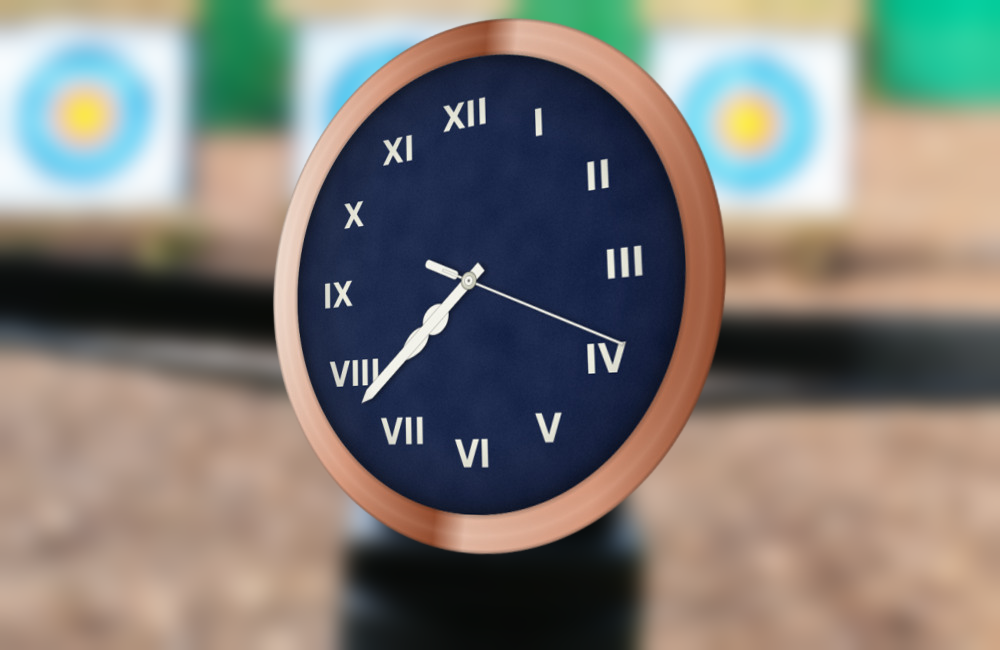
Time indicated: 7:38:19
